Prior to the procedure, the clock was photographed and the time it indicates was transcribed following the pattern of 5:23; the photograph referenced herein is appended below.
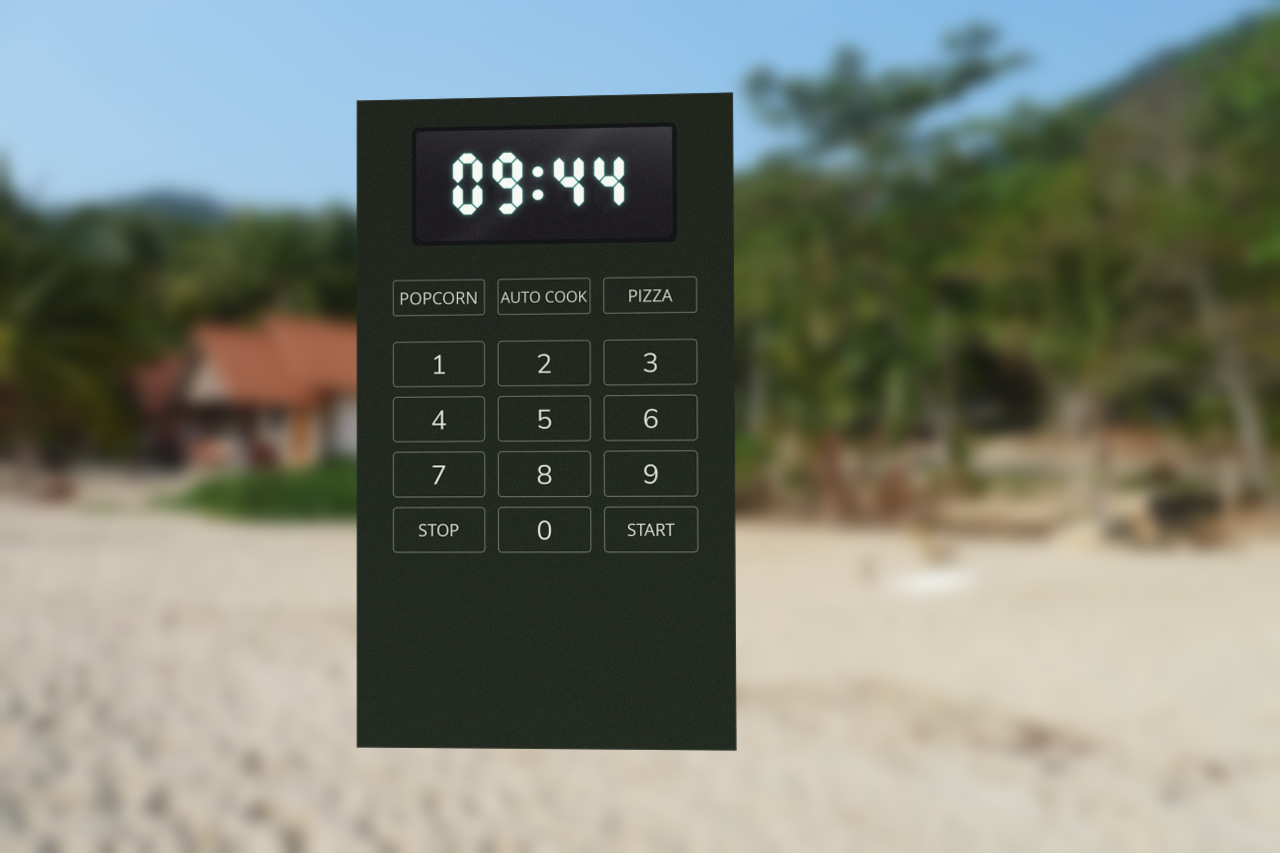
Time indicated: 9:44
